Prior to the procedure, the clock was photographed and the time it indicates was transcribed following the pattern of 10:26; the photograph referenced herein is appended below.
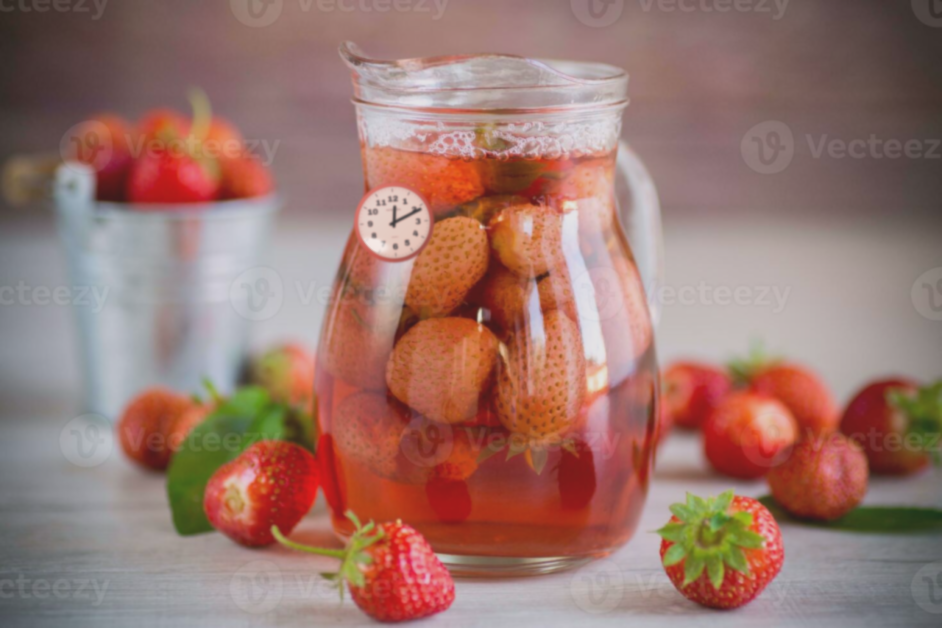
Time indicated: 12:11
